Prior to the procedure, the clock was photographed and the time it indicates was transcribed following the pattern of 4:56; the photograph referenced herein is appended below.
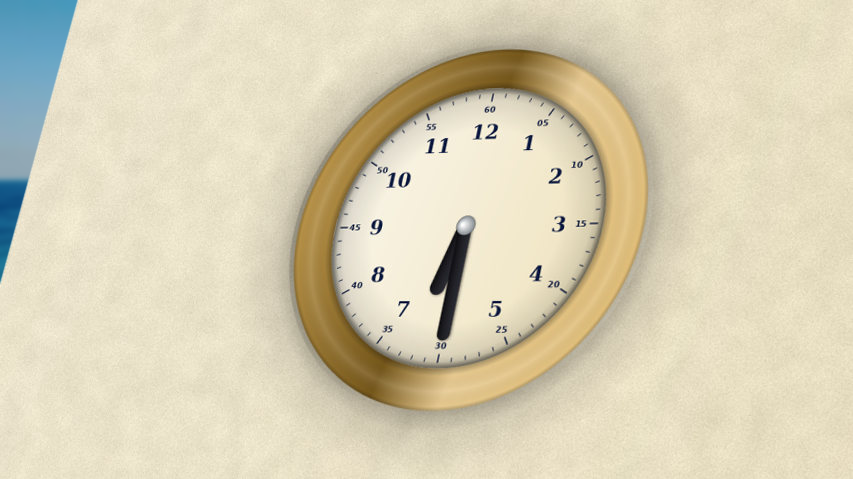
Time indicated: 6:30
